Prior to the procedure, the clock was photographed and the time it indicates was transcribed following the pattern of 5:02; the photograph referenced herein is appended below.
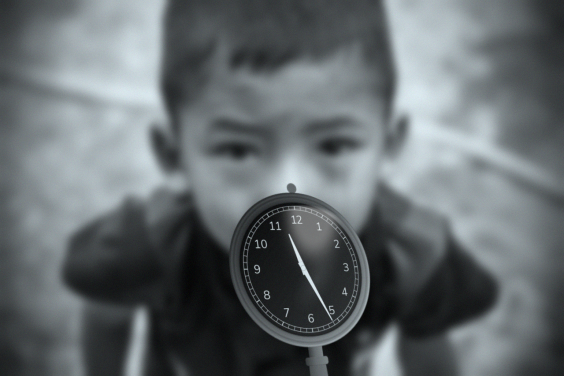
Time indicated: 11:26
